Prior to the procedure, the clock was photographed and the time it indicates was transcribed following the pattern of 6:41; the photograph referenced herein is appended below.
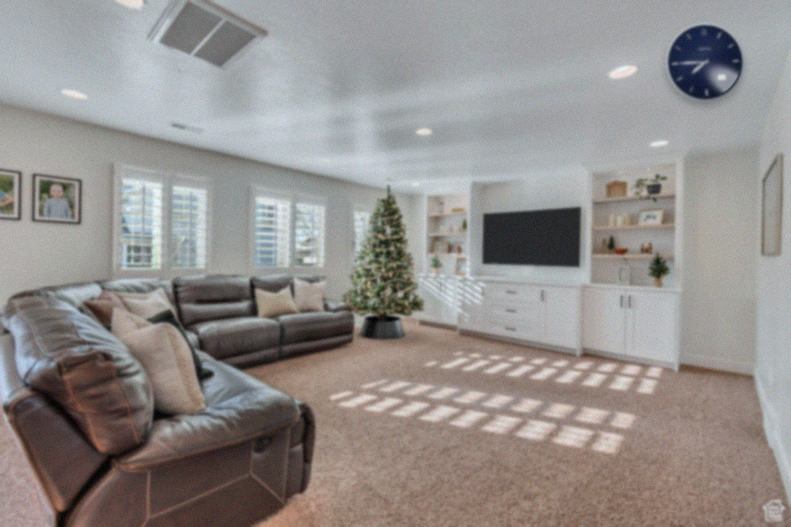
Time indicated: 7:45
